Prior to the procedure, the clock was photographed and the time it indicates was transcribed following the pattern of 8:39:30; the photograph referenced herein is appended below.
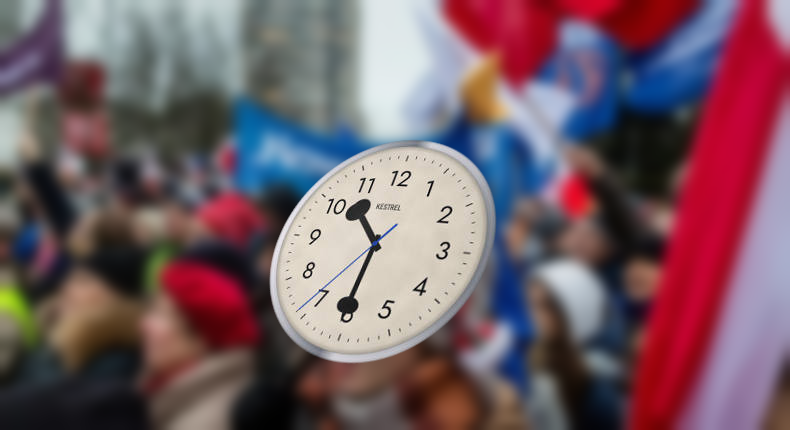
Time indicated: 10:30:36
